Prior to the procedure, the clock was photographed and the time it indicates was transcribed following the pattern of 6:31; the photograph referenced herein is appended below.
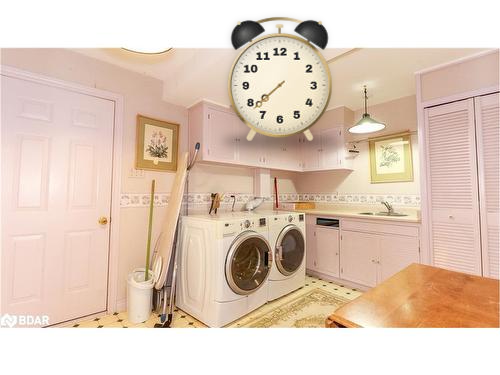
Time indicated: 7:38
